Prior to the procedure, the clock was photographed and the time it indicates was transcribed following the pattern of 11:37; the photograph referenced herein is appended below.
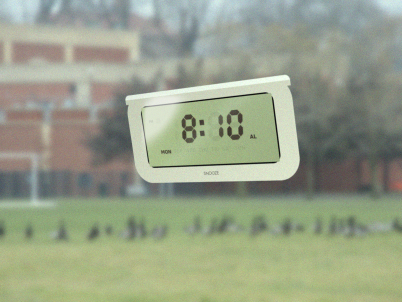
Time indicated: 8:10
